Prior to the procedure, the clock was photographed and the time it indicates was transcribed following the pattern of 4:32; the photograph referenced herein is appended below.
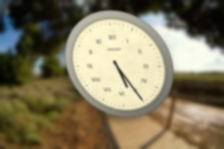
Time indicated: 5:25
